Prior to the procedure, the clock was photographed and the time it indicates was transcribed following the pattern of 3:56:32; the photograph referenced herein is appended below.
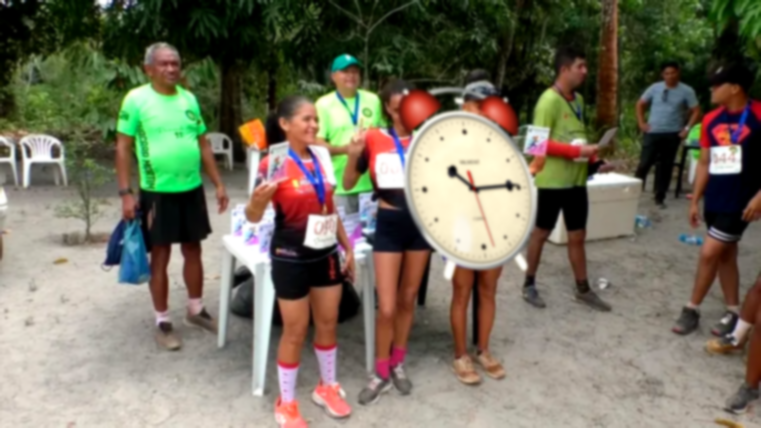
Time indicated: 10:14:28
